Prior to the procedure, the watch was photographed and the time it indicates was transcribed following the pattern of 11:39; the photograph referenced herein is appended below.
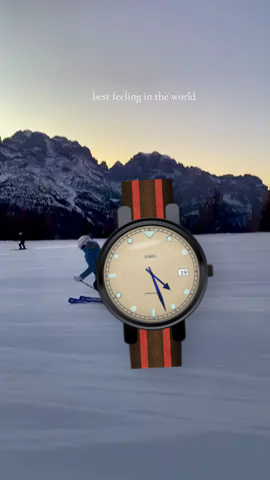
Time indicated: 4:27
